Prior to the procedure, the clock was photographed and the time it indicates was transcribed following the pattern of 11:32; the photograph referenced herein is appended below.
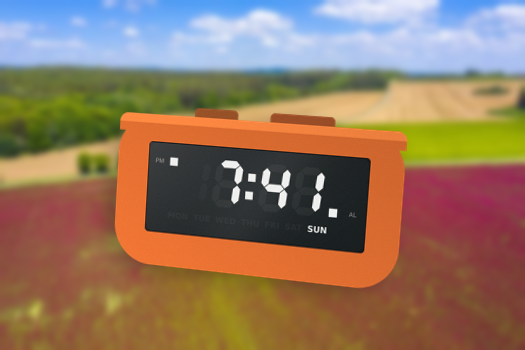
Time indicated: 7:41
